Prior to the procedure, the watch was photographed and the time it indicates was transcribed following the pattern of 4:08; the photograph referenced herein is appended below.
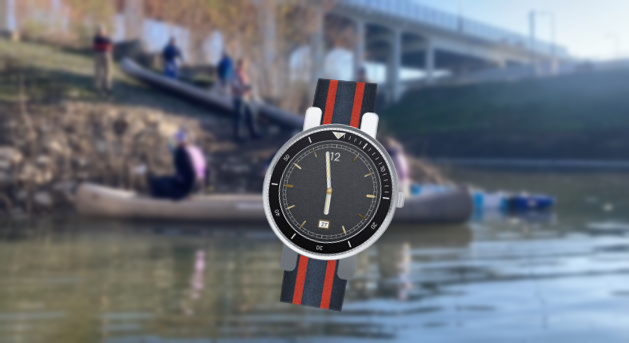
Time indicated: 5:58
